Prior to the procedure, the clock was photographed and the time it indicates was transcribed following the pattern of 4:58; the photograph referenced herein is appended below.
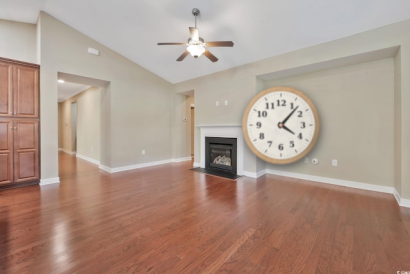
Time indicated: 4:07
